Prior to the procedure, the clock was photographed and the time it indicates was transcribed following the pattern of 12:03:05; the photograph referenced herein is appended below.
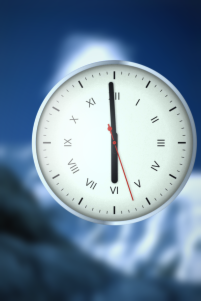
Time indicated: 5:59:27
